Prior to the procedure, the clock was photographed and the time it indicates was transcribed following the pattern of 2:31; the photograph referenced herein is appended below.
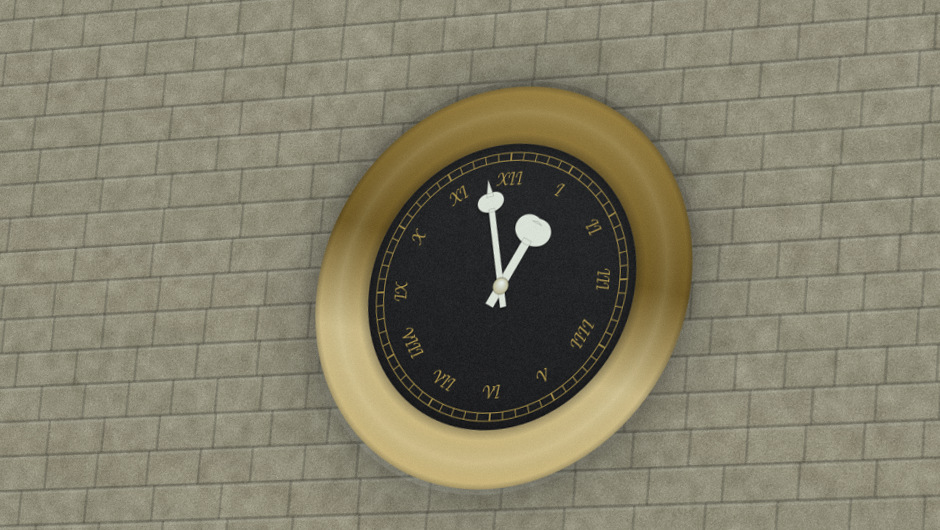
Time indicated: 12:58
